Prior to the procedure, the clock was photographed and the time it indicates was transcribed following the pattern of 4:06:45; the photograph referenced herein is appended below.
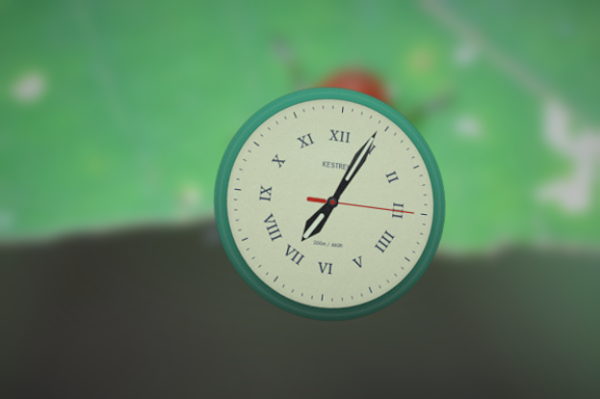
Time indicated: 7:04:15
